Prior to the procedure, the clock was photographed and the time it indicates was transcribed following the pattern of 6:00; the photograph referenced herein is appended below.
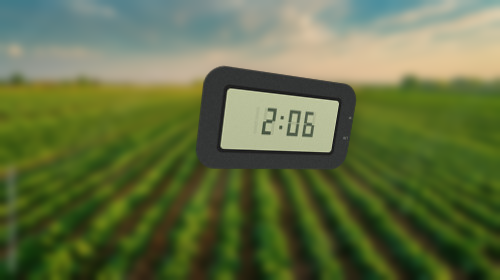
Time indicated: 2:06
